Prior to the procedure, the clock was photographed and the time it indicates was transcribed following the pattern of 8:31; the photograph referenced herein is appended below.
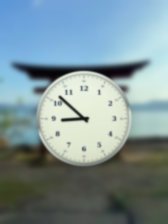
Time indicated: 8:52
